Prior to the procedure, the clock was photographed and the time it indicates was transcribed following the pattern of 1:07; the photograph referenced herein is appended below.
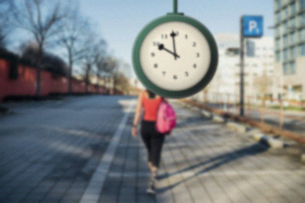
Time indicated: 9:59
